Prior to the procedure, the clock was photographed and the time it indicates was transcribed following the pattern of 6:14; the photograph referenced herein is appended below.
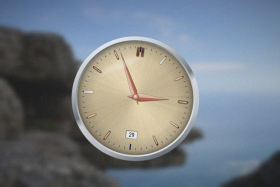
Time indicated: 2:56
